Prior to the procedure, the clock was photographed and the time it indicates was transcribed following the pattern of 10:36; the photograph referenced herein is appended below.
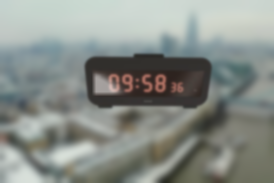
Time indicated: 9:58
